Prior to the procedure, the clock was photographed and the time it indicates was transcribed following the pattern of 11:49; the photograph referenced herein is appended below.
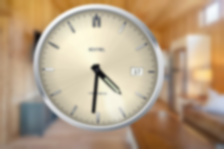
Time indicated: 4:31
